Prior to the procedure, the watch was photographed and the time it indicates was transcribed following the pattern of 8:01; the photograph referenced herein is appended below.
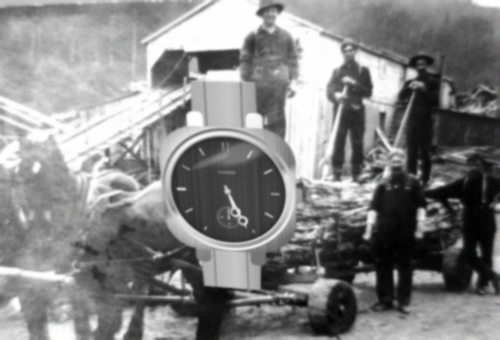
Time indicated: 5:26
